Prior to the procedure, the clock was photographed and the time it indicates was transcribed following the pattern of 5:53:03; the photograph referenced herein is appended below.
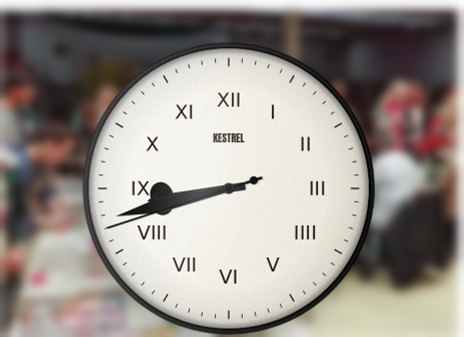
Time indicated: 8:42:42
